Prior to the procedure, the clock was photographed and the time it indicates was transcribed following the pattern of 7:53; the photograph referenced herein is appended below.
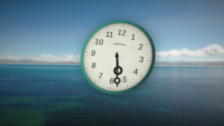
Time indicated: 5:28
